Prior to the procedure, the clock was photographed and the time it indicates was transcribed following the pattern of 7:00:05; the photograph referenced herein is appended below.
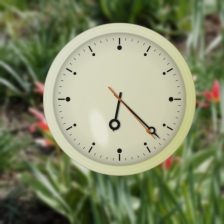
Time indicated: 6:22:23
